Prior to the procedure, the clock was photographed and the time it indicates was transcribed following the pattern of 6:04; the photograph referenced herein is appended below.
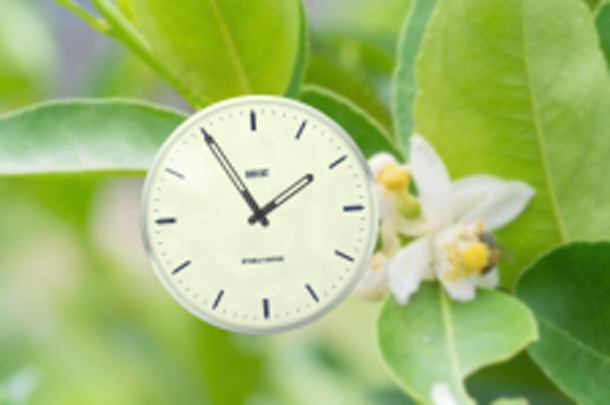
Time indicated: 1:55
